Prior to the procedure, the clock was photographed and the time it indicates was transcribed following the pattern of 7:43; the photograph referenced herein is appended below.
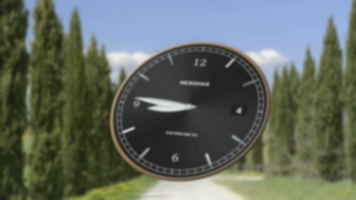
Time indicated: 8:46
